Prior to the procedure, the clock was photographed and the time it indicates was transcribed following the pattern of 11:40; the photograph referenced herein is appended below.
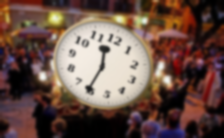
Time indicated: 11:31
